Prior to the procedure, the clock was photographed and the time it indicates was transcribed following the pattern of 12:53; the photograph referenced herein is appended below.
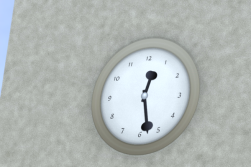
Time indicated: 12:28
